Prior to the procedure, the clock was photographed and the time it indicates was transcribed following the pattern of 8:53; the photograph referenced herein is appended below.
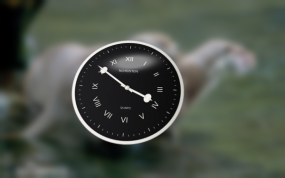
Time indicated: 3:51
